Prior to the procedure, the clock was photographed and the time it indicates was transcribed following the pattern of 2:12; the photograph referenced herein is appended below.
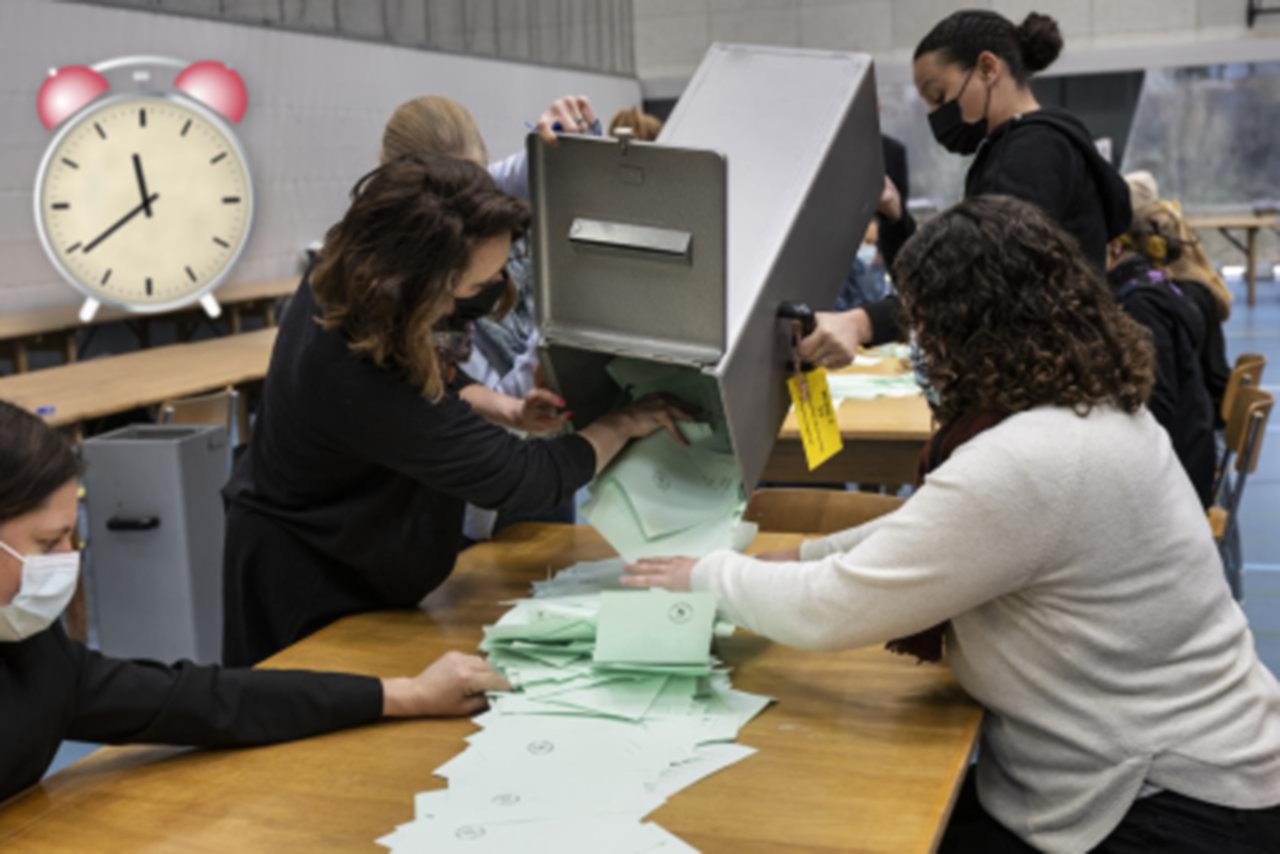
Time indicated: 11:39
